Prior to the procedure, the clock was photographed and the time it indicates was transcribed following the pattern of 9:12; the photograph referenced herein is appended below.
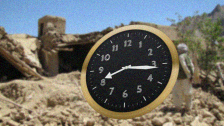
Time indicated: 8:16
